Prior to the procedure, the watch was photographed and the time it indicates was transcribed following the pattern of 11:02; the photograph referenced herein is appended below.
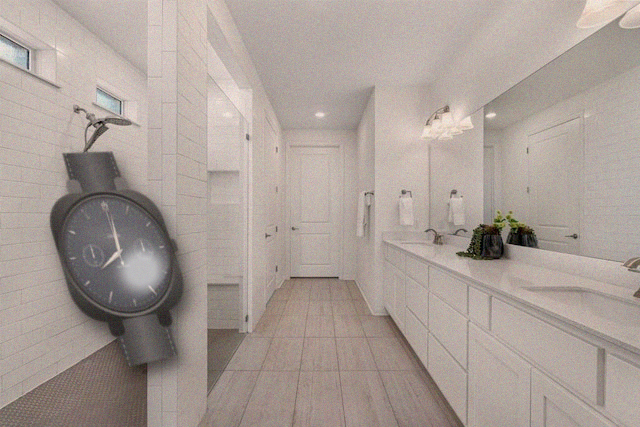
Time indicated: 8:01
